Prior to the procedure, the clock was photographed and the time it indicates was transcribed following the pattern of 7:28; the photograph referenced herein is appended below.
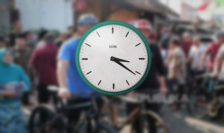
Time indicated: 3:21
